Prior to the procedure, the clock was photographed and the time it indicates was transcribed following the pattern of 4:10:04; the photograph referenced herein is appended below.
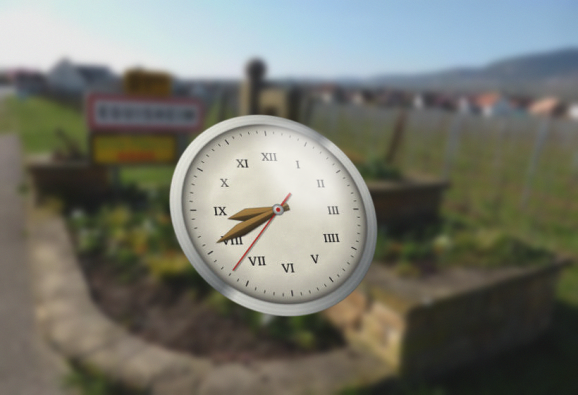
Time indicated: 8:40:37
